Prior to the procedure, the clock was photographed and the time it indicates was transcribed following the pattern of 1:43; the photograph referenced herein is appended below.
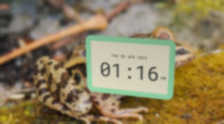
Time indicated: 1:16
